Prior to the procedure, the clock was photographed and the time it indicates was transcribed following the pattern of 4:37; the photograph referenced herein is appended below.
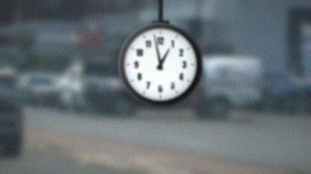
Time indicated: 12:58
